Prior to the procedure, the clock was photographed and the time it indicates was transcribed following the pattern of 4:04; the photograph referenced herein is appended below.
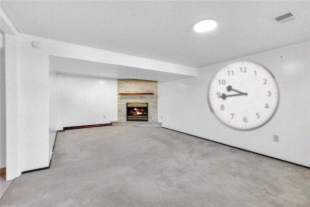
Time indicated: 9:44
